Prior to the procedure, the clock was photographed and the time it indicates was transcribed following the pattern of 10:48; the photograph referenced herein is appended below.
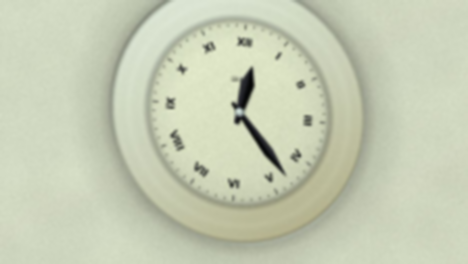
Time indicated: 12:23
